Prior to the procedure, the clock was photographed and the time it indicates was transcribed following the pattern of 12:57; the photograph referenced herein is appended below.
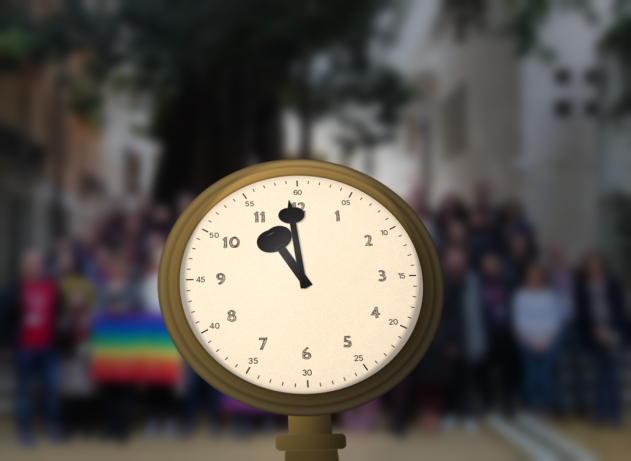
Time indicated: 10:59
